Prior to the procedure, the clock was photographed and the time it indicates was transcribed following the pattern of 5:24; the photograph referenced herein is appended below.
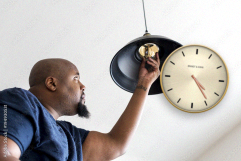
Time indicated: 4:24
